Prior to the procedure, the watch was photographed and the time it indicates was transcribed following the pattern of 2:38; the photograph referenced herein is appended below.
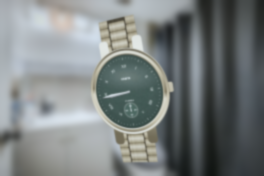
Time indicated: 8:44
